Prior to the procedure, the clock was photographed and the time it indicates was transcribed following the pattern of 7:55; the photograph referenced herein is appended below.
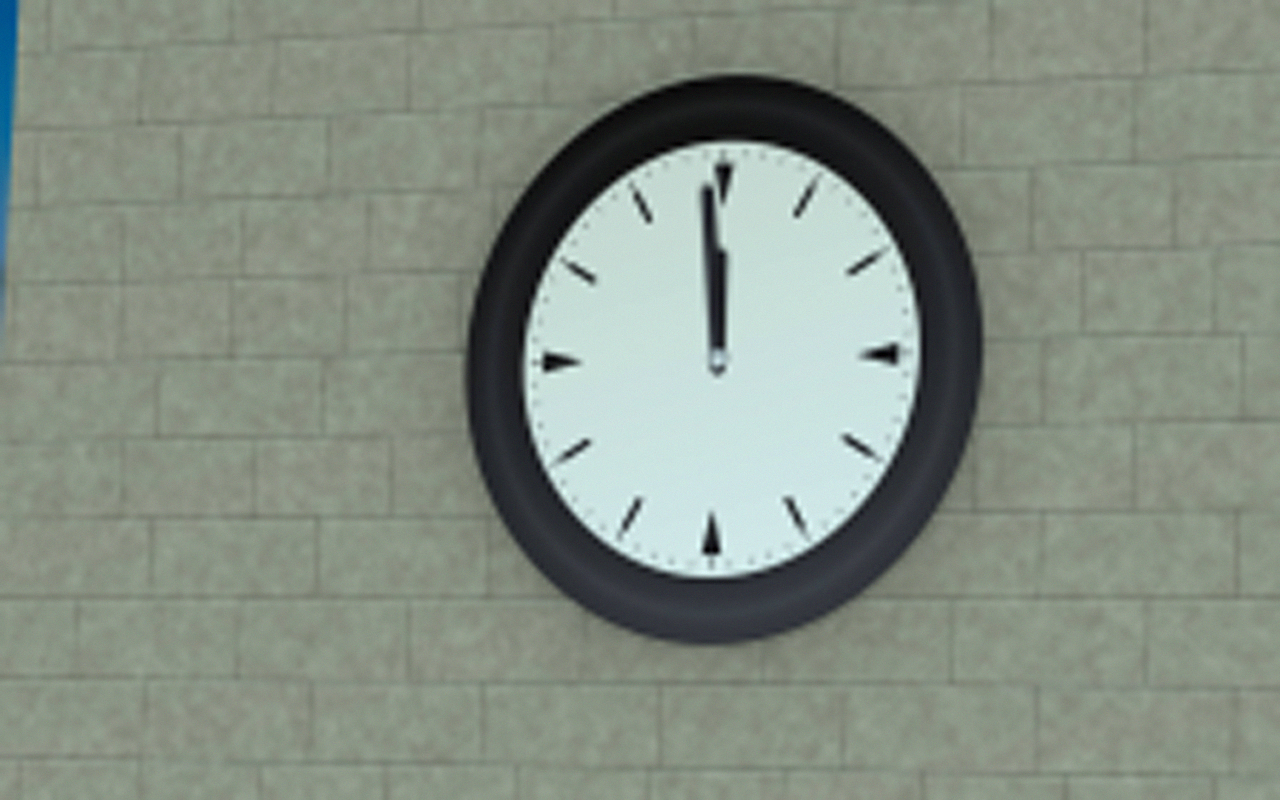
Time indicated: 11:59
